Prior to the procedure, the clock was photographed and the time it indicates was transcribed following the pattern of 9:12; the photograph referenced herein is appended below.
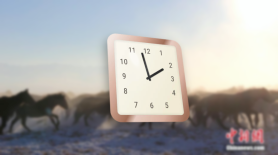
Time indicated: 1:58
